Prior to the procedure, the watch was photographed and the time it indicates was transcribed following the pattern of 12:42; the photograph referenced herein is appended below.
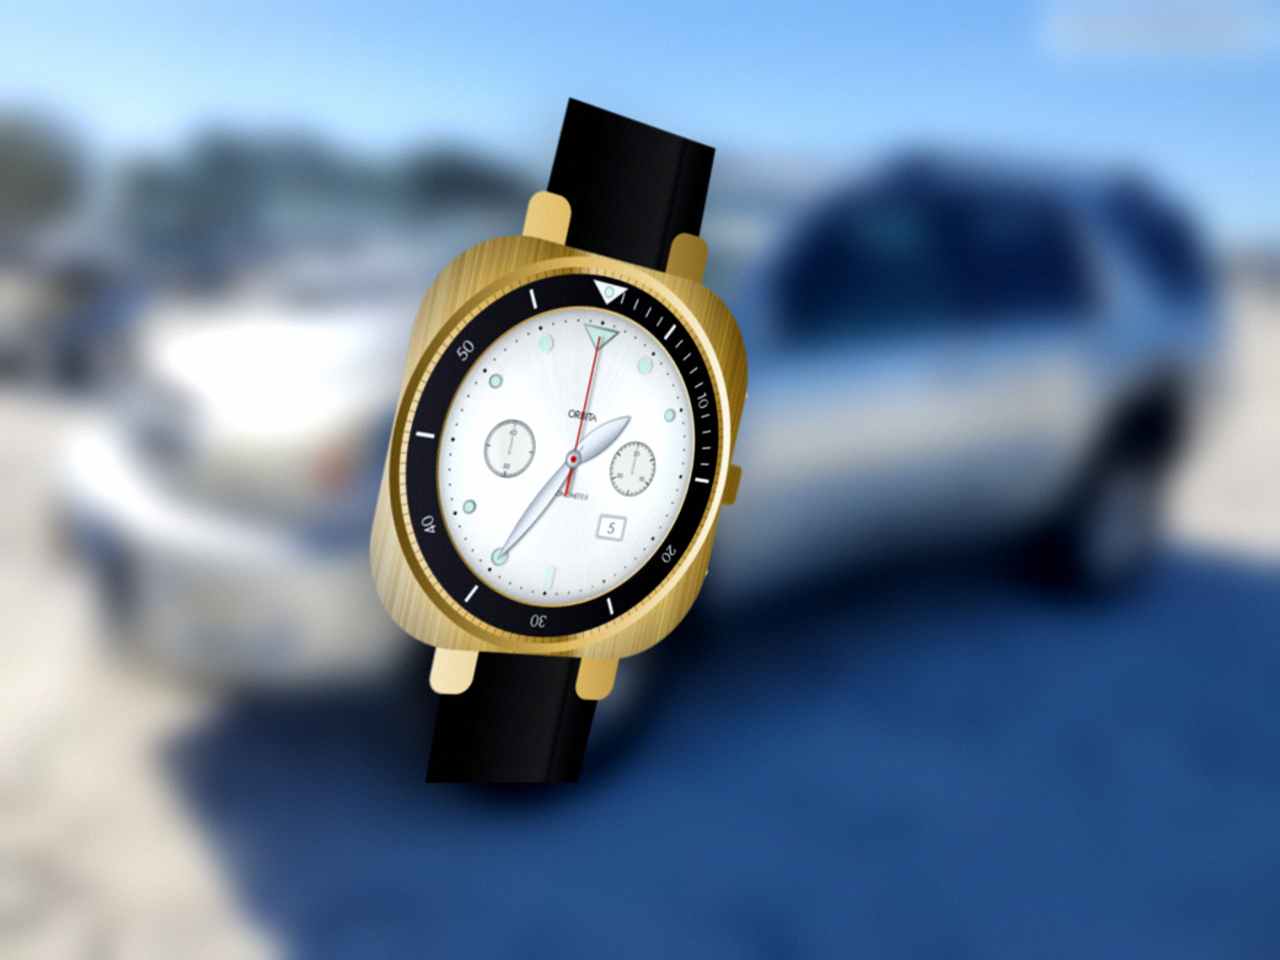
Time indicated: 1:35
